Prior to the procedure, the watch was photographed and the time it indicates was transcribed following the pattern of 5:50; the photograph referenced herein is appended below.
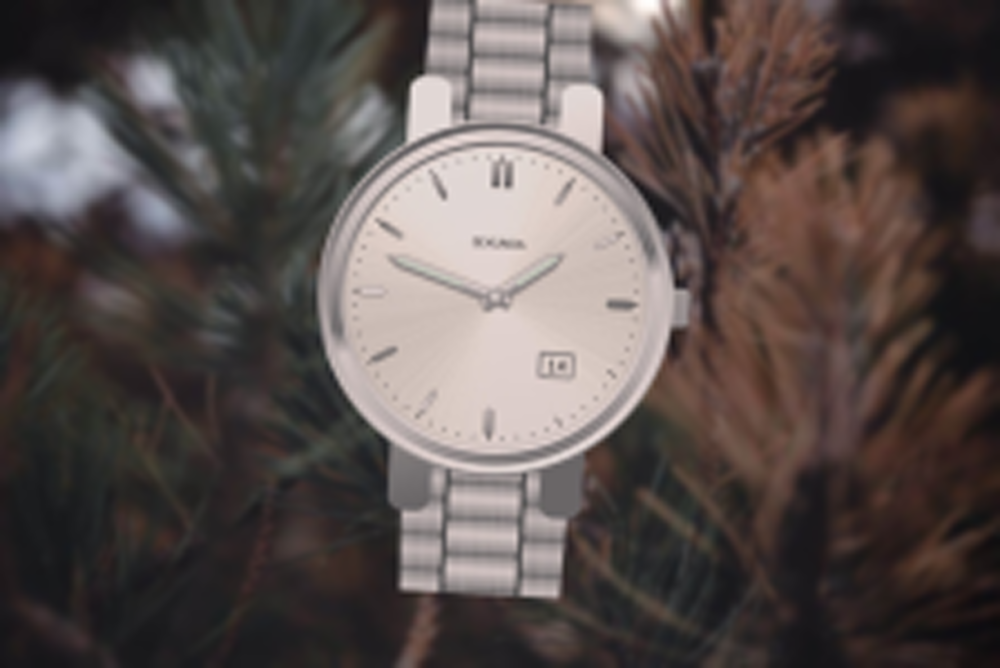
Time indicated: 1:48
